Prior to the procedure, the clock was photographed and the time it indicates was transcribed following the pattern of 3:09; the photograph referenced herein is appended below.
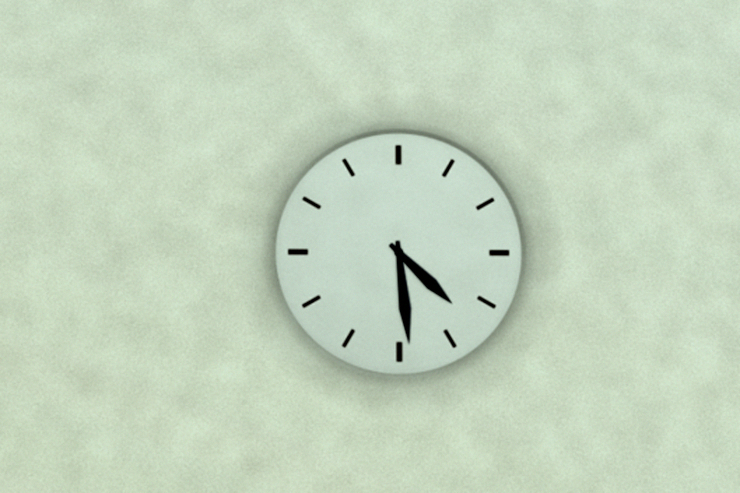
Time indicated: 4:29
